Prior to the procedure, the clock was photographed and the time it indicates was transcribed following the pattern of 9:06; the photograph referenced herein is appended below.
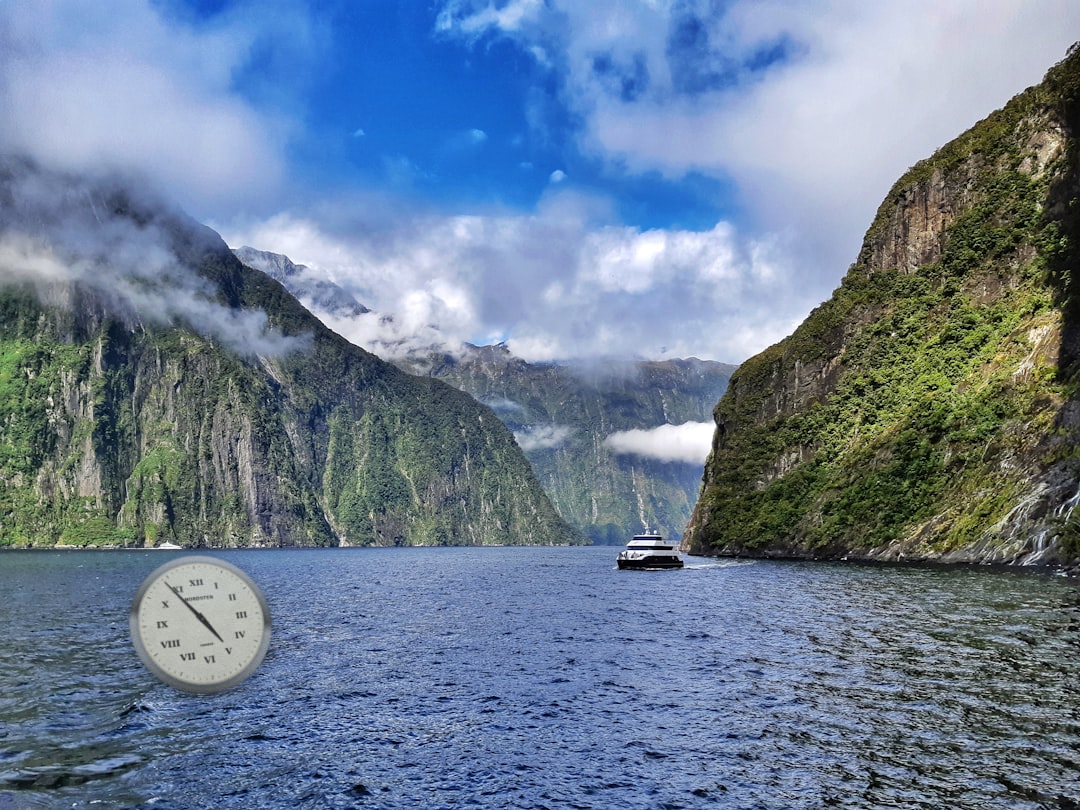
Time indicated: 4:54
